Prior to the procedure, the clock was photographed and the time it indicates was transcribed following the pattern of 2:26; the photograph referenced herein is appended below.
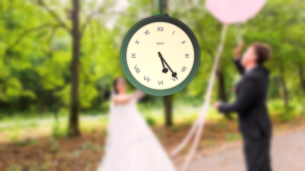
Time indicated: 5:24
